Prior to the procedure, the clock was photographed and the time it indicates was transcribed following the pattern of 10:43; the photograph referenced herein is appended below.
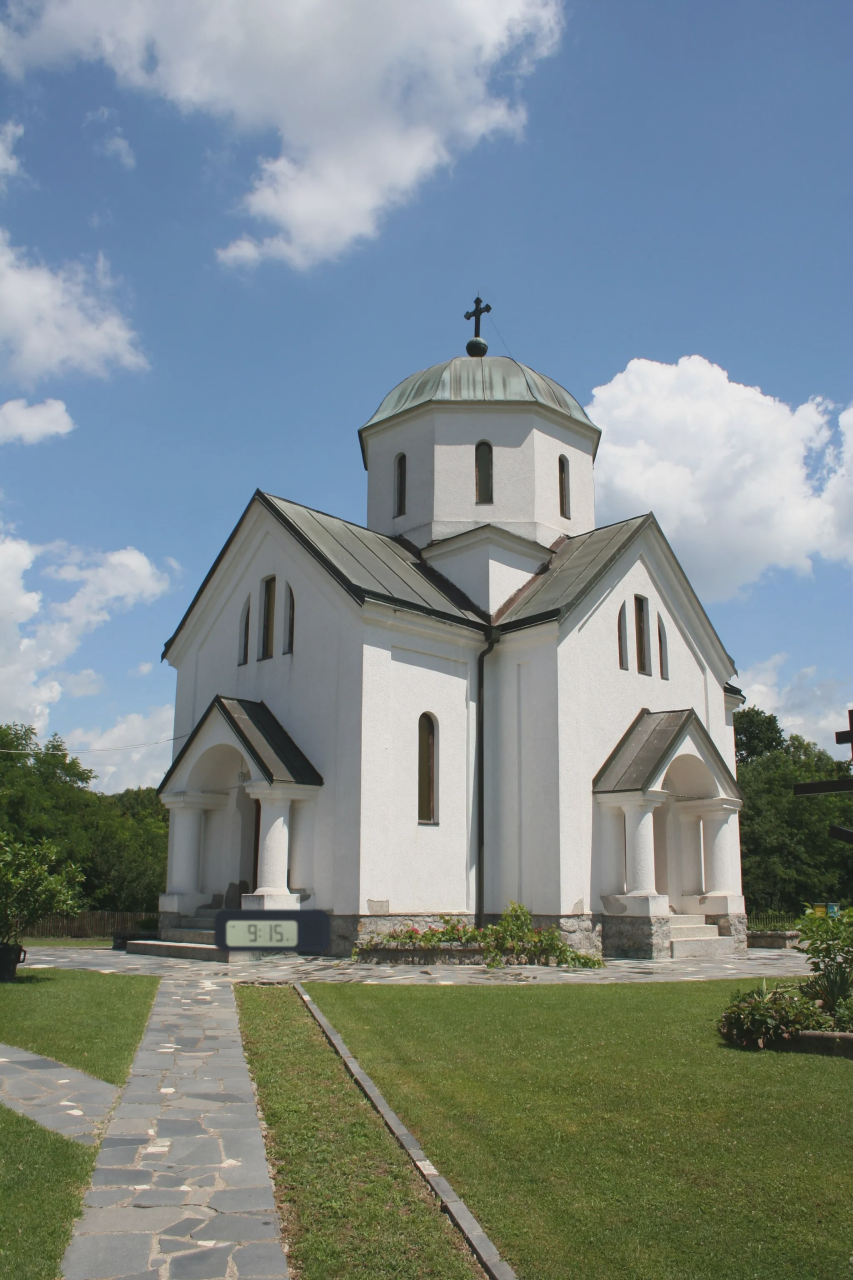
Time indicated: 9:15
